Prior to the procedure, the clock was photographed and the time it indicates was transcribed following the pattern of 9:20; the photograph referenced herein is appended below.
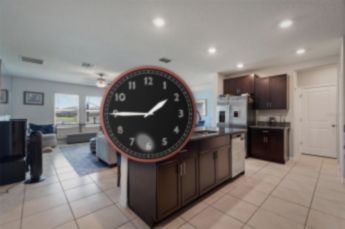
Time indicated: 1:45
